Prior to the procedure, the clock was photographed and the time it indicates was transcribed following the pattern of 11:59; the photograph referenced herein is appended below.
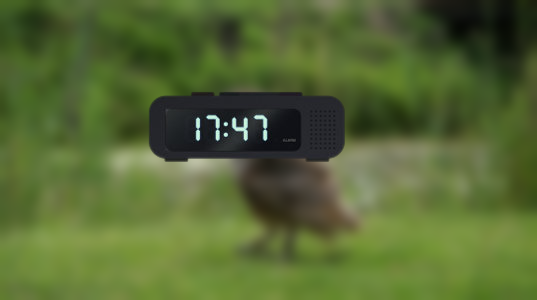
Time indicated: 17:47
